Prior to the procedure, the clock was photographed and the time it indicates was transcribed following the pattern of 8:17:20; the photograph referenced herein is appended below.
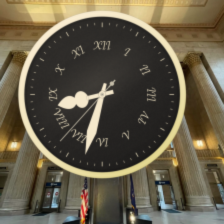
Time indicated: 8:32:37
